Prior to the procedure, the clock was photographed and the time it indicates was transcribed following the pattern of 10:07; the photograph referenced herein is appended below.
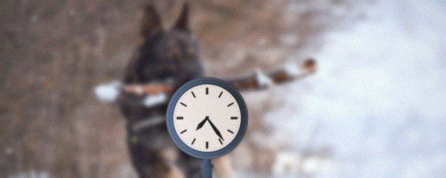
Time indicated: 7:24
